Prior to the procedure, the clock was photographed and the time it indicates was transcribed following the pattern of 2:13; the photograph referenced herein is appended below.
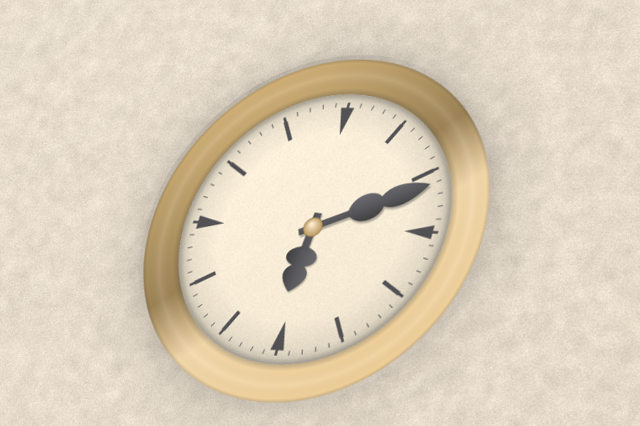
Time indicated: 6:11
